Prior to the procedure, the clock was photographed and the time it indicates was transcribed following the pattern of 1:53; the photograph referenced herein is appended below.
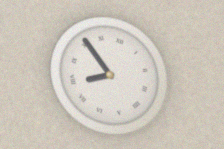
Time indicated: 7:51
